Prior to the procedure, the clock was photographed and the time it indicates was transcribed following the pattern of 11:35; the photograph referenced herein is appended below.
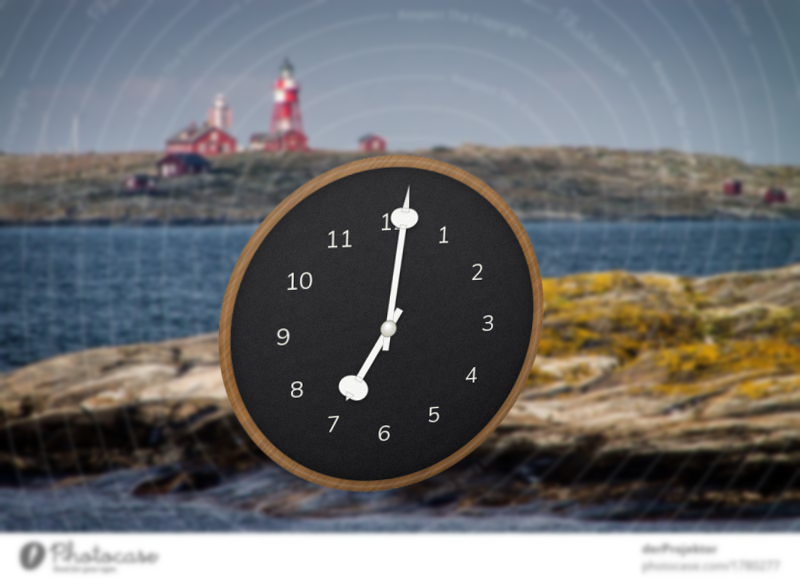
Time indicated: 7:01
